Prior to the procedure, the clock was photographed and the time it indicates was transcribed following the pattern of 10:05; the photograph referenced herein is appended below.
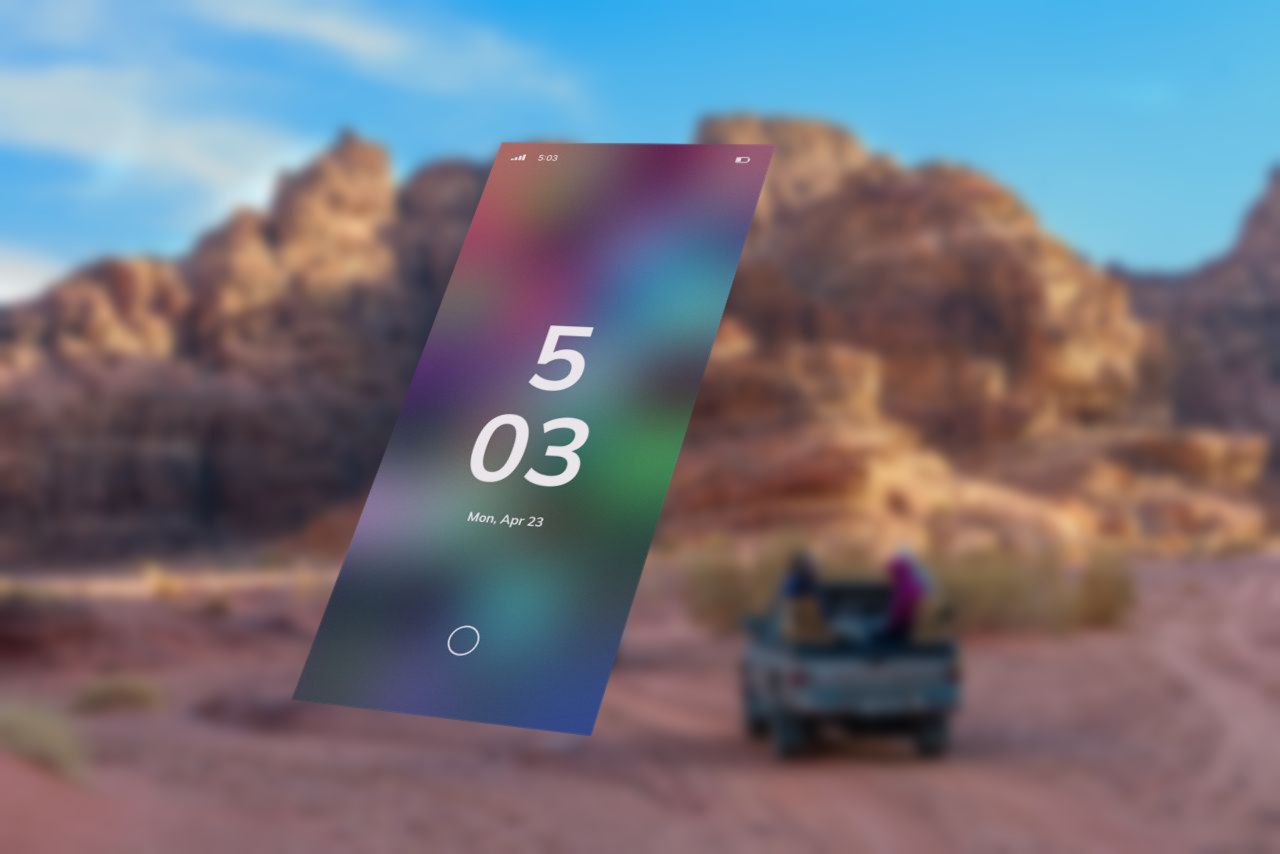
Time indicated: 5:03
